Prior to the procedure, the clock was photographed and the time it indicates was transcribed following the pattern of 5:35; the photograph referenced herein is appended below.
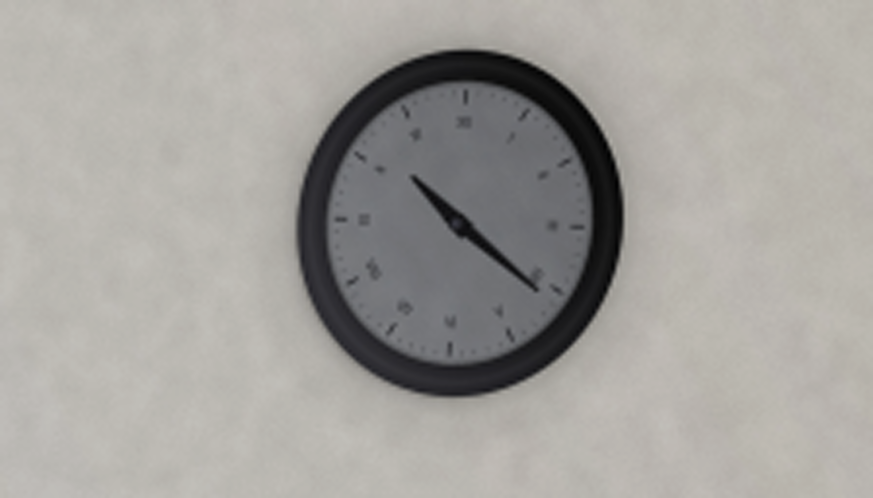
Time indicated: 10:21
